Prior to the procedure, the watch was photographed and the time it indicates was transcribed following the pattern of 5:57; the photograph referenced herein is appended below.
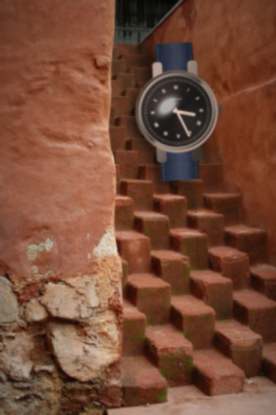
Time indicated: 3:26
